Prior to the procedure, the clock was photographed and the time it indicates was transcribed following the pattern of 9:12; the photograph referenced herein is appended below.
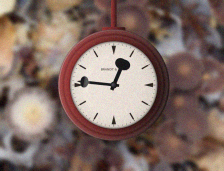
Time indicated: 12:46
